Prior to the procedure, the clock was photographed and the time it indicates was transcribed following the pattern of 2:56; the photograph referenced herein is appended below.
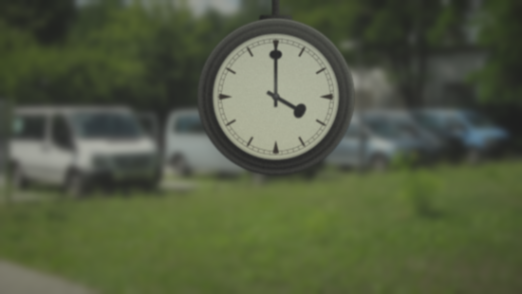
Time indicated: 4:00
